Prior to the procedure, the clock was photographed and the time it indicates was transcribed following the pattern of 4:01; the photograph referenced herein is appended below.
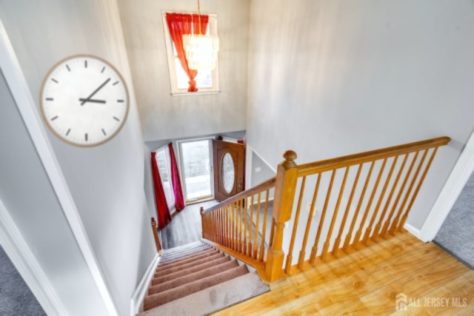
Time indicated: 3:08
